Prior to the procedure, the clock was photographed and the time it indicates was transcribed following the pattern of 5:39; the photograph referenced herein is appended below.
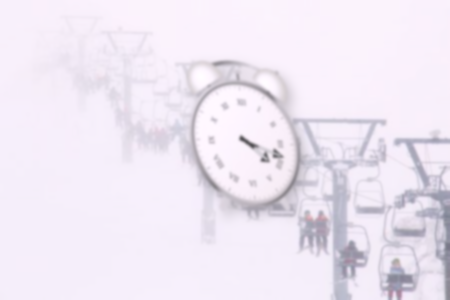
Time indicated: 4:18
